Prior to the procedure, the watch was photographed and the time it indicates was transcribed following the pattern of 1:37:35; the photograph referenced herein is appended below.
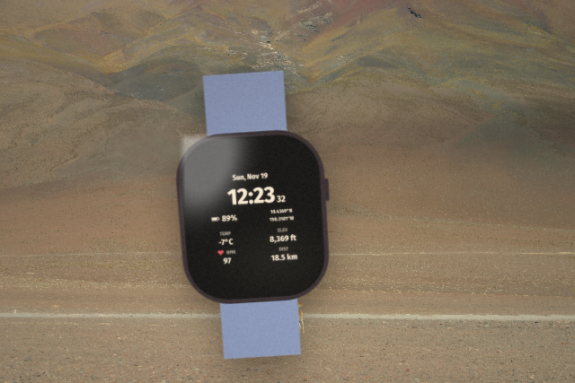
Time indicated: 12:23:32
